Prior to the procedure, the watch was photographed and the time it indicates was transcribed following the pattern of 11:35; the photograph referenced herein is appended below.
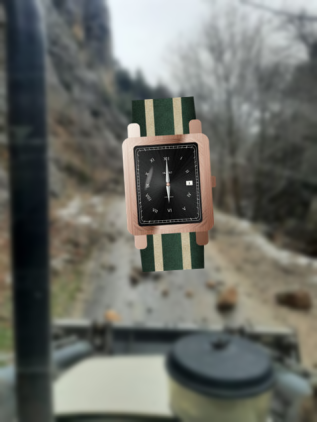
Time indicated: 6:00
